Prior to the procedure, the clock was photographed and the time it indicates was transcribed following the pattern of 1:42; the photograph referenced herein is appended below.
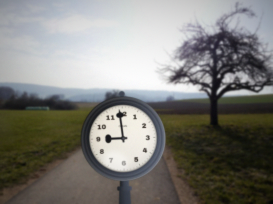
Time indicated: 8:59
